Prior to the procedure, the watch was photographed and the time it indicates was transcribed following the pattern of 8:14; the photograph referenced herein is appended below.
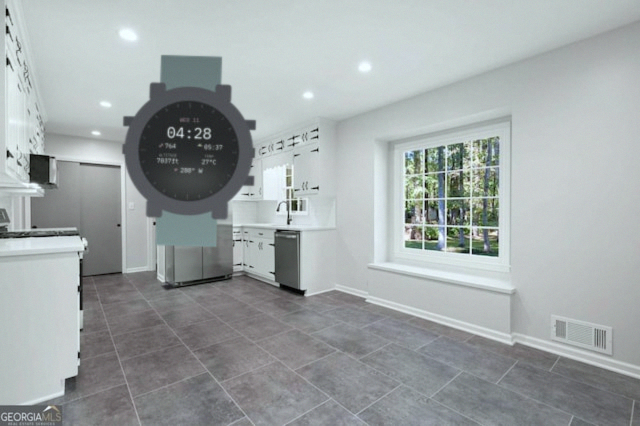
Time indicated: 4:28
